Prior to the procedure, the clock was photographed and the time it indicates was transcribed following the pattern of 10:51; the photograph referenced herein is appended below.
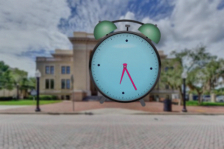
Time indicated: 6:25
